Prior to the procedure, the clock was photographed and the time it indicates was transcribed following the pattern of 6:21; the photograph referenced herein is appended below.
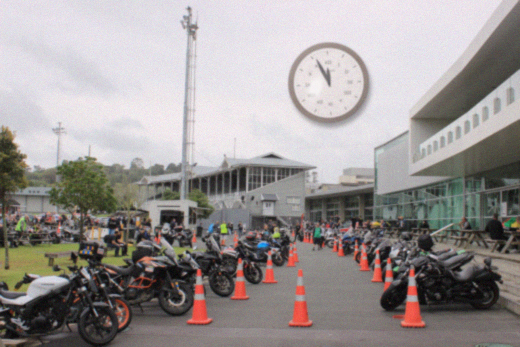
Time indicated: 11:56
